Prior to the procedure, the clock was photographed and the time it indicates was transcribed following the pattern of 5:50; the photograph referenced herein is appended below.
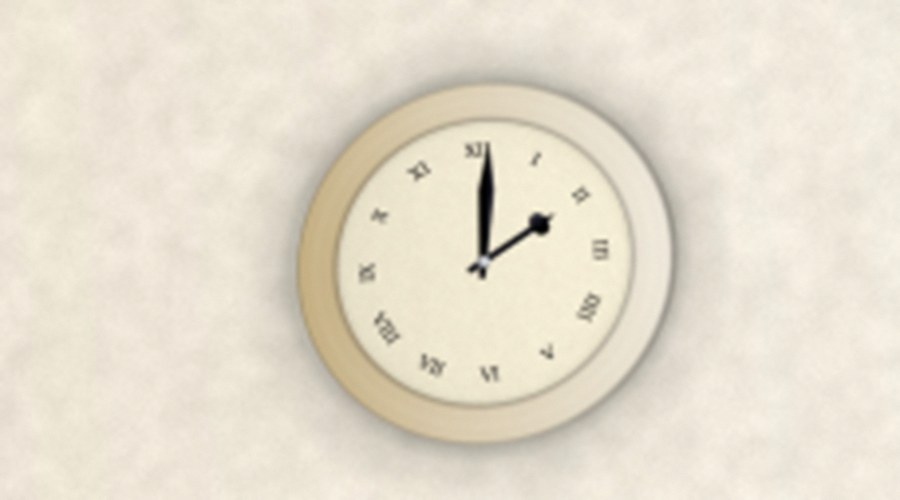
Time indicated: 2:01
